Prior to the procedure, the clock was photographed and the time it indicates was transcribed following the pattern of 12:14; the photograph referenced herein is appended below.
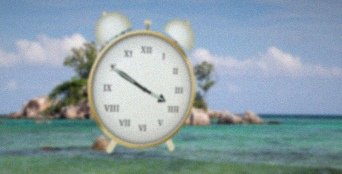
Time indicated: 3:50
